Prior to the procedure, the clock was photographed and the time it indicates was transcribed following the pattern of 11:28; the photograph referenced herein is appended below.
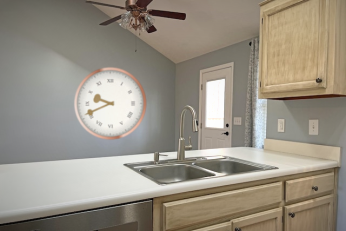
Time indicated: 9:41
